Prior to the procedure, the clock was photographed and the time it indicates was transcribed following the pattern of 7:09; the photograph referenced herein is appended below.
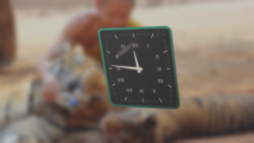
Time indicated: 11:46
